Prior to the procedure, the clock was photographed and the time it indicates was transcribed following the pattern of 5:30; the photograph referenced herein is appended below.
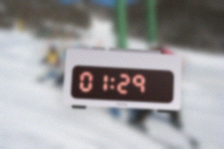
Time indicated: 1:29
